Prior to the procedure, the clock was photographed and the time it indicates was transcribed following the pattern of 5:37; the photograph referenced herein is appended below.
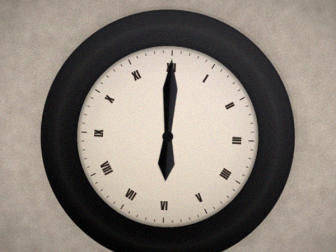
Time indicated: 6:00
